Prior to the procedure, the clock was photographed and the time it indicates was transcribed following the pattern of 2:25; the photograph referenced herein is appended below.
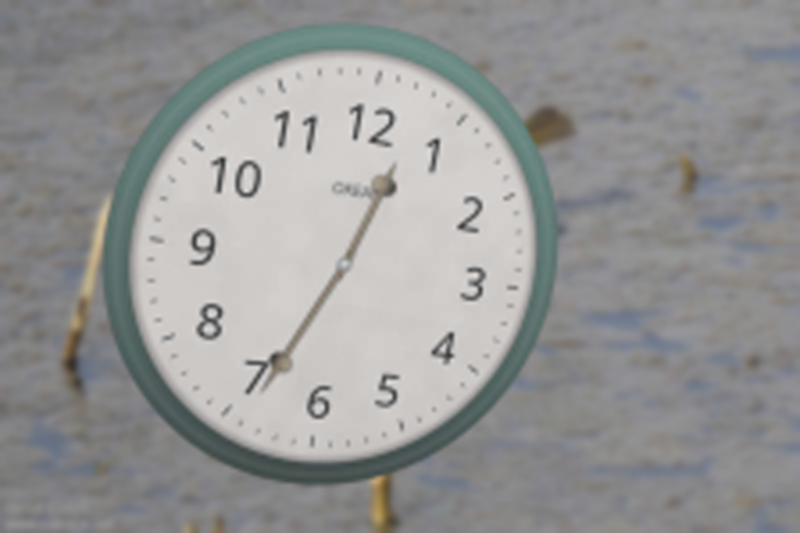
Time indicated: 12:34
